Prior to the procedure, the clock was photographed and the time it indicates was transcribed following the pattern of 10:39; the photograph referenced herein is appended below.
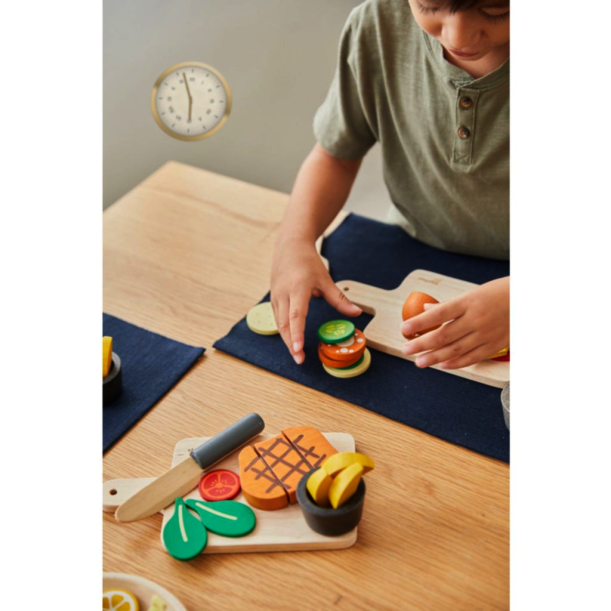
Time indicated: 5:57
